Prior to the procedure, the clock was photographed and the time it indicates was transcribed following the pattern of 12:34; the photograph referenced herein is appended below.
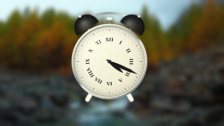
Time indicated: 4:19
